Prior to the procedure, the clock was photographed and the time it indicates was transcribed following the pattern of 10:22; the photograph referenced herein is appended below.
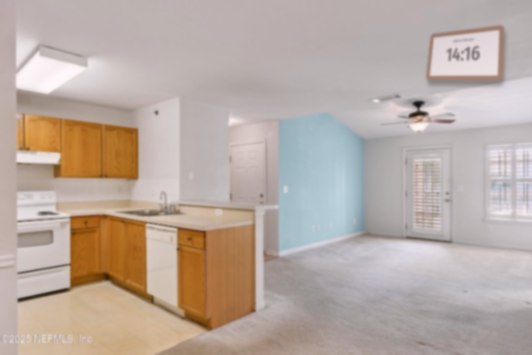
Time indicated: 14:16
